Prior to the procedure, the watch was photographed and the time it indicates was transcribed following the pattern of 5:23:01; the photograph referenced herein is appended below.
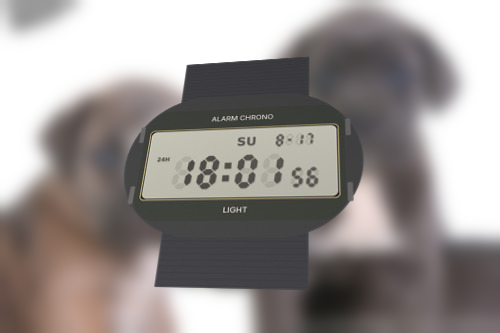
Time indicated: 18:01:56
